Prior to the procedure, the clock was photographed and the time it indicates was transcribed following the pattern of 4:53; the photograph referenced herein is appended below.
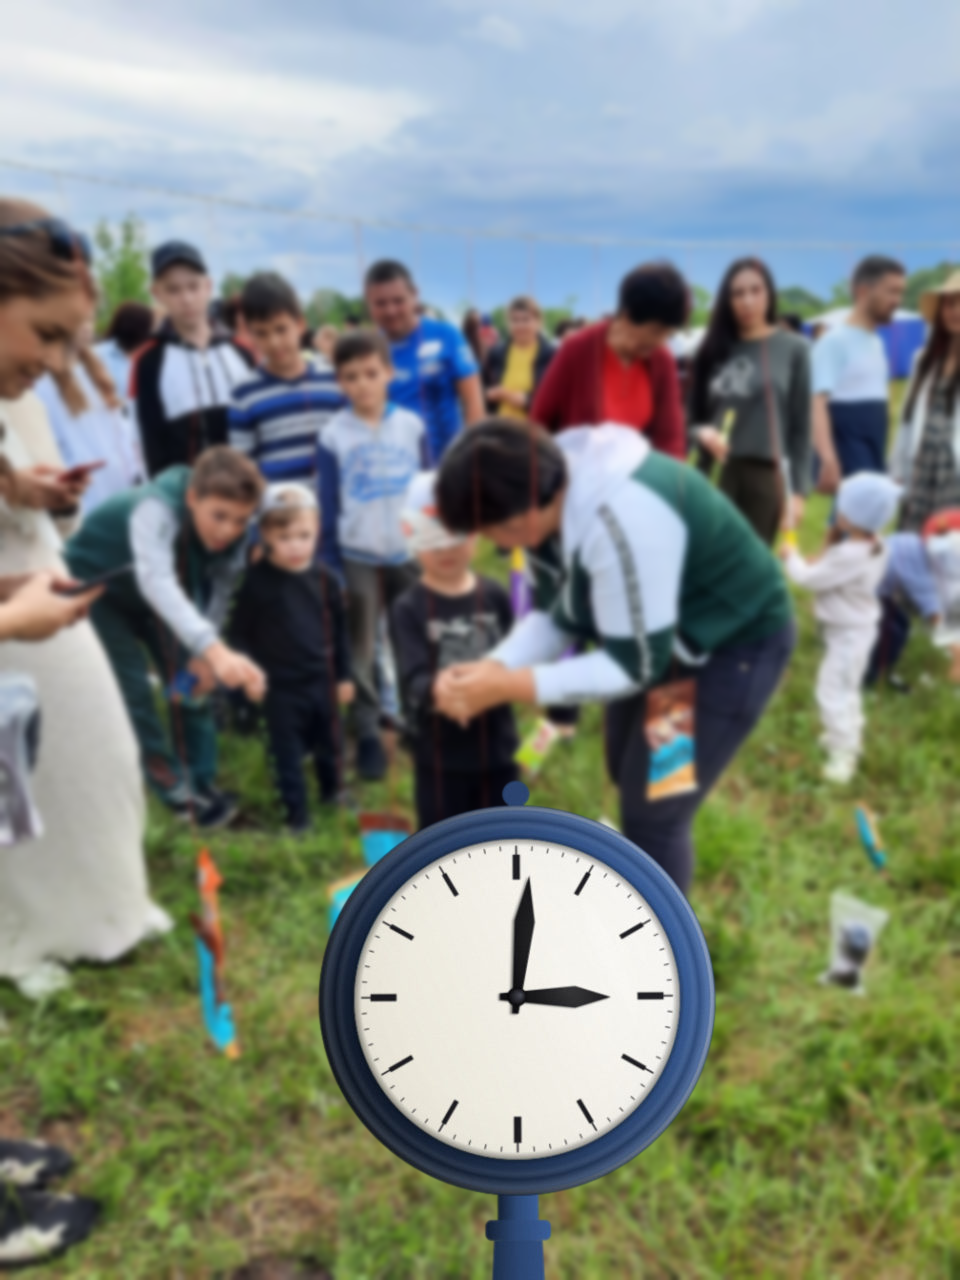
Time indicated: 3:01
